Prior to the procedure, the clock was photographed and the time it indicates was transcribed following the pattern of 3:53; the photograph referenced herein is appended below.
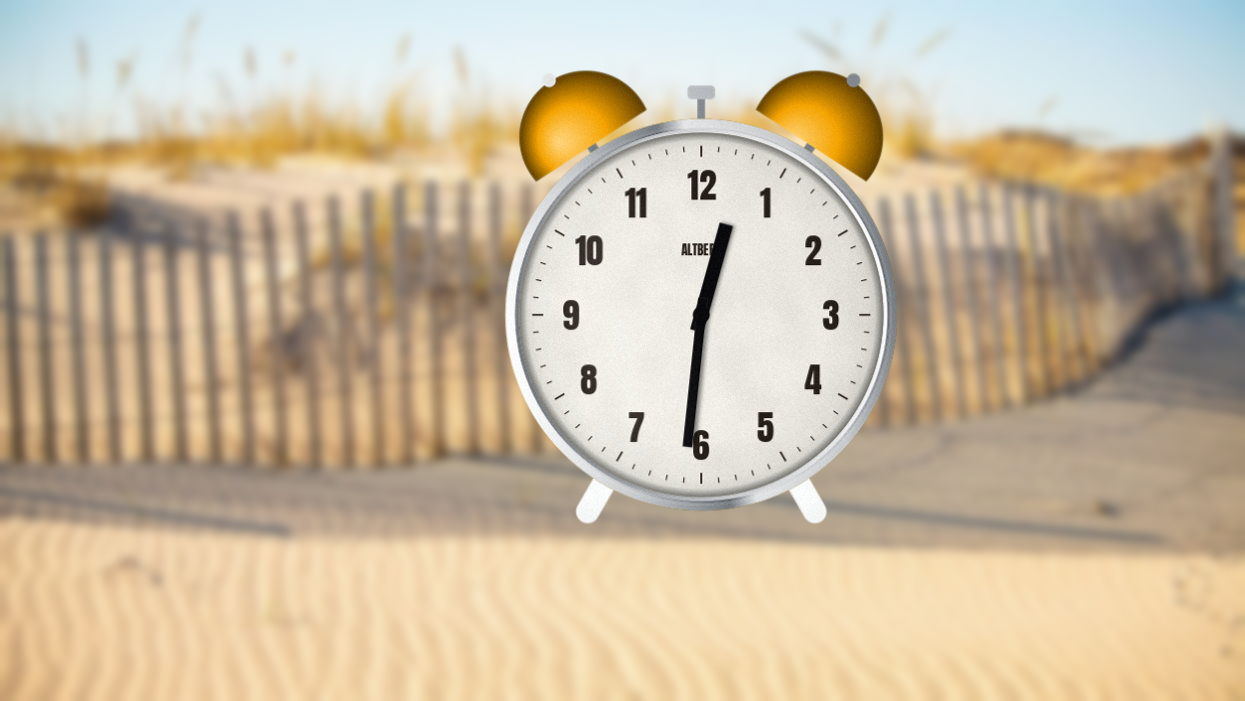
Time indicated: 12:31
